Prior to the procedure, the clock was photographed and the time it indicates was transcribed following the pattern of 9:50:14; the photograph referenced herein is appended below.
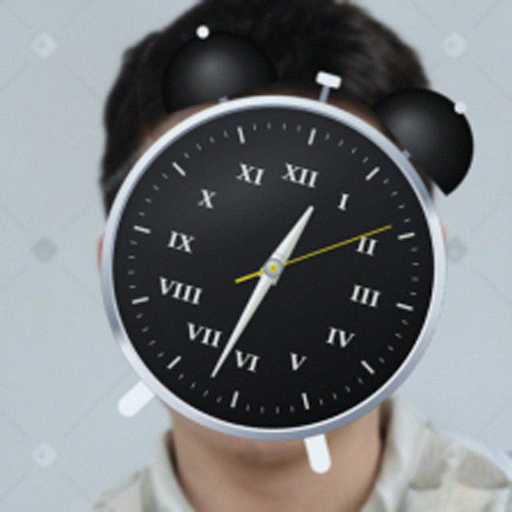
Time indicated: 12:32:09
